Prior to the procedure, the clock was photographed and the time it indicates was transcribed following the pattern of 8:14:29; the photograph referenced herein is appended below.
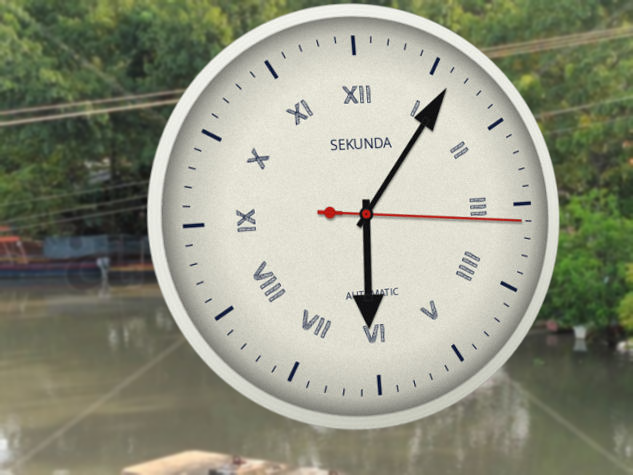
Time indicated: 6:06:16
